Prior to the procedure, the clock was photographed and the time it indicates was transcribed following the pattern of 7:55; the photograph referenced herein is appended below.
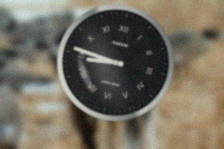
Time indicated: 8:46
